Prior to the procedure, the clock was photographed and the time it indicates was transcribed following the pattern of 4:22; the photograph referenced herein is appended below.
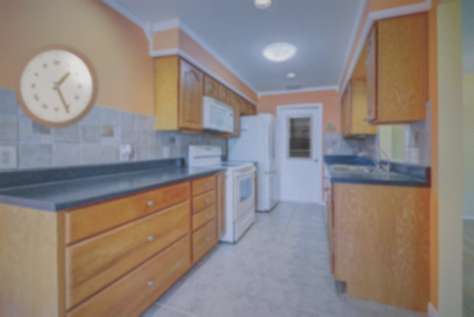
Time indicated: 1:26
